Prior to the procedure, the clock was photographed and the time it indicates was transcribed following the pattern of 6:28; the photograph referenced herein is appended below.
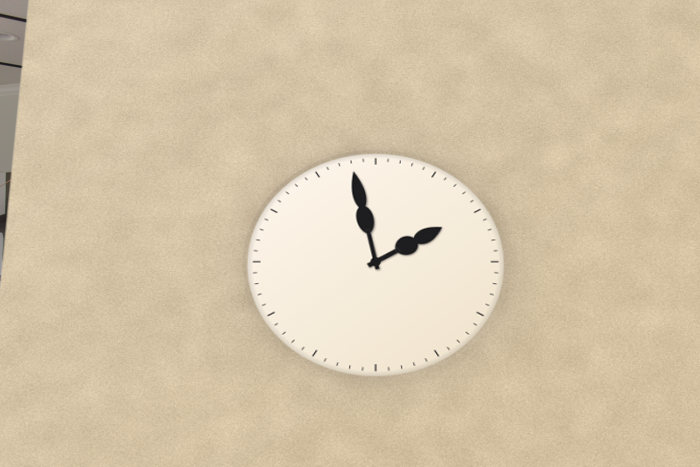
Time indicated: 1:58
